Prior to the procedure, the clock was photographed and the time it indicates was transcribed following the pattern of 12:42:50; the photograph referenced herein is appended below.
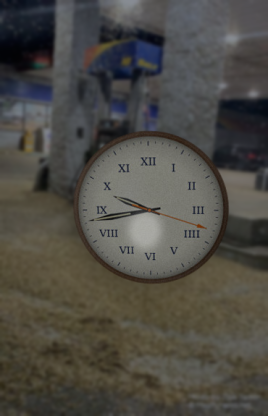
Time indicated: 9:43:18
